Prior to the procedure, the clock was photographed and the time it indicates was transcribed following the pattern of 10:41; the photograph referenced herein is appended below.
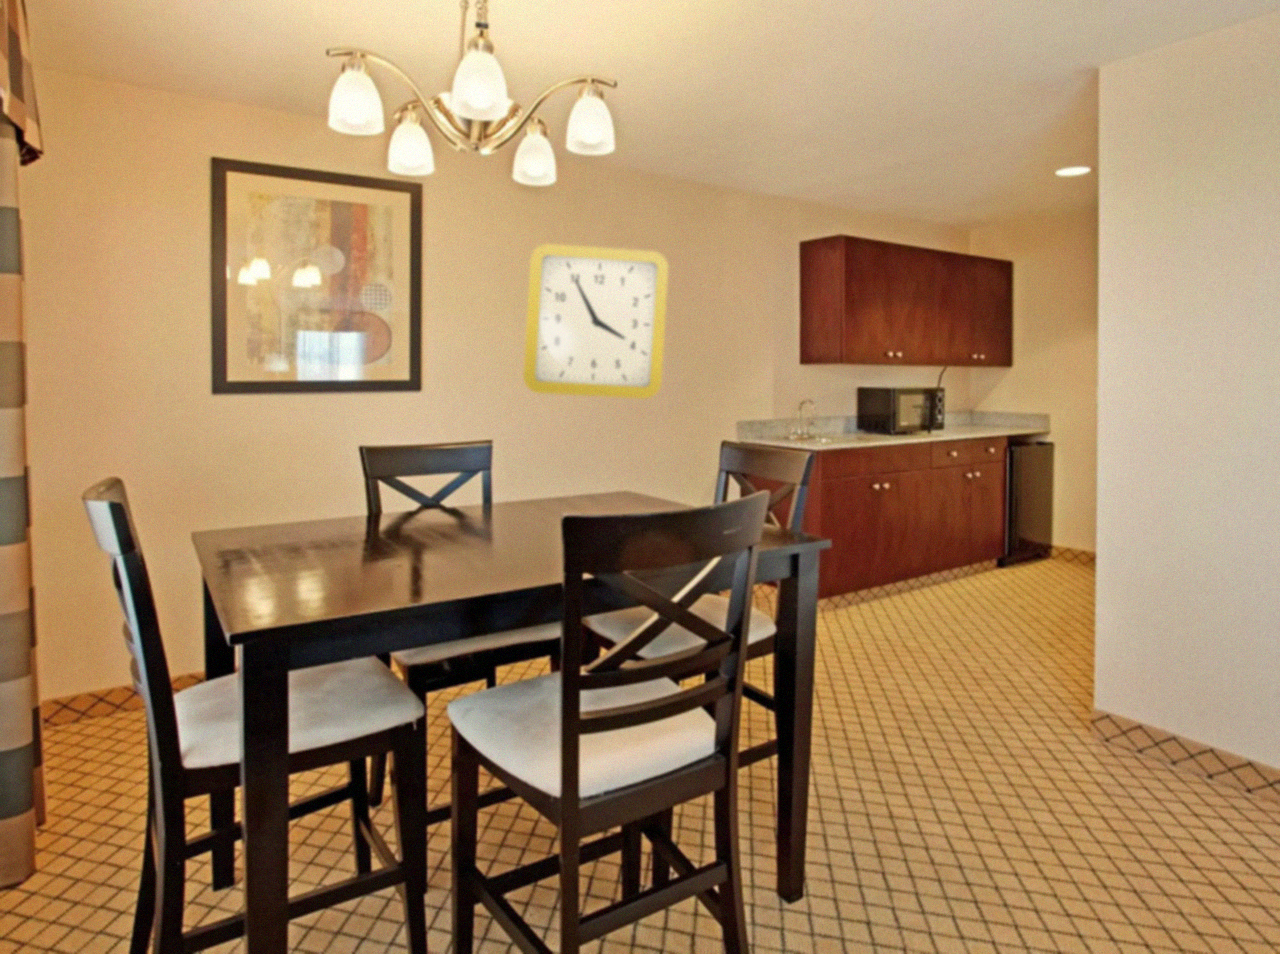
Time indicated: 3:55
